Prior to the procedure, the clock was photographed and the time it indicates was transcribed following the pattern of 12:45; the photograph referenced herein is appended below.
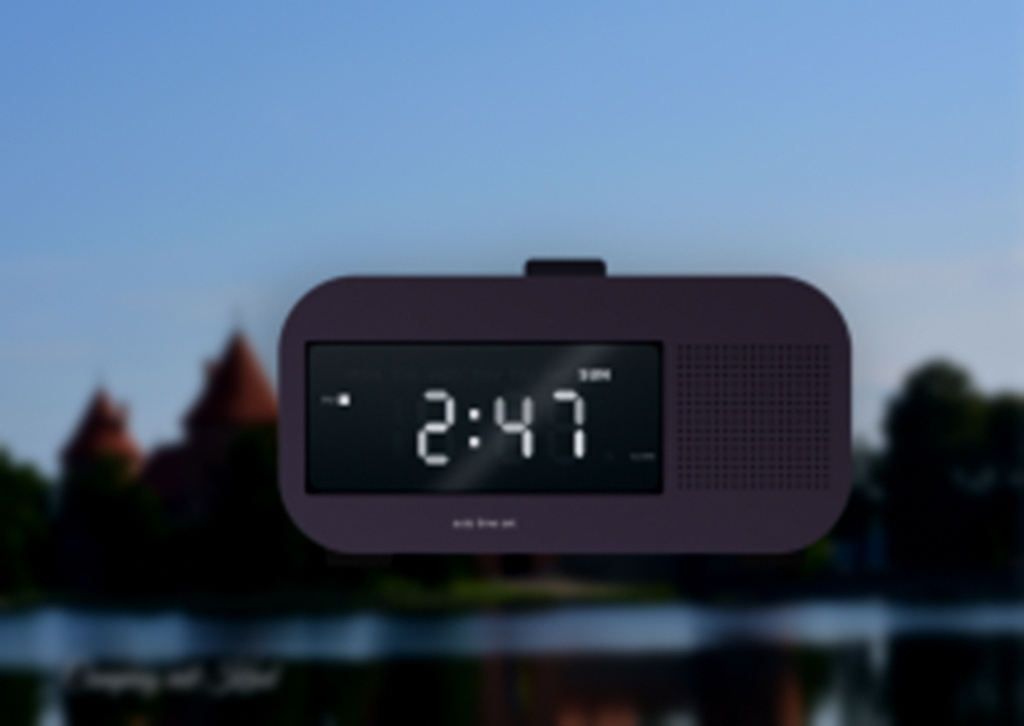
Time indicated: 2:47
